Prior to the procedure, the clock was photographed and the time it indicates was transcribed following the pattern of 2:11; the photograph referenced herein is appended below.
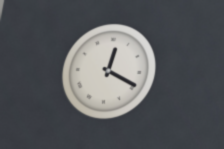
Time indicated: 12:19
